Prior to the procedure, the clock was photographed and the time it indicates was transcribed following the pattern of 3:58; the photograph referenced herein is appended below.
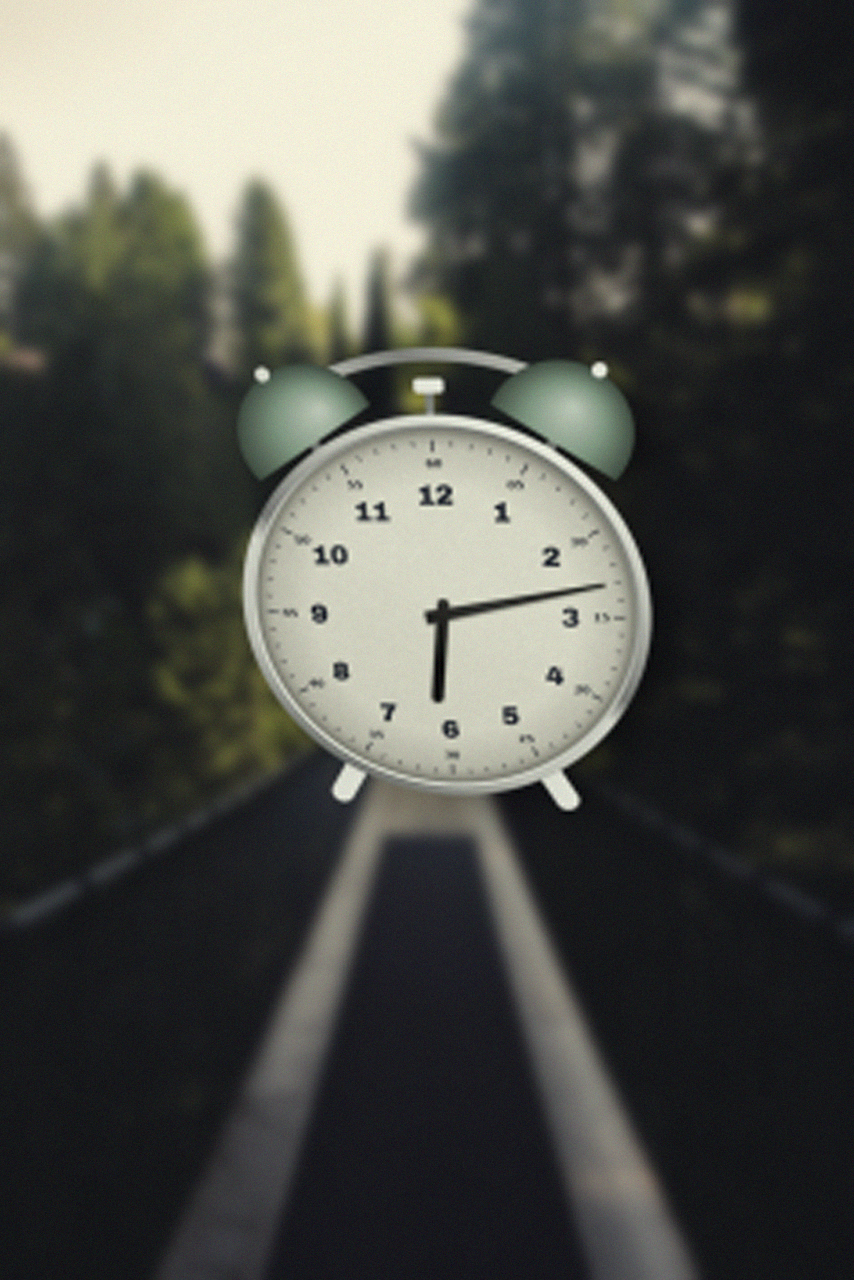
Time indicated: 6:13
